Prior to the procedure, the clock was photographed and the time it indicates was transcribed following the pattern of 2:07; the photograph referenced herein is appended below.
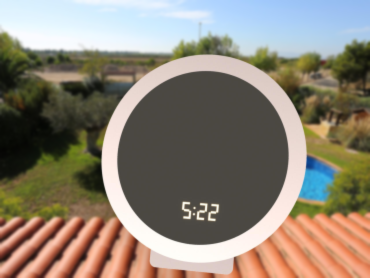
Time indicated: 5:22
